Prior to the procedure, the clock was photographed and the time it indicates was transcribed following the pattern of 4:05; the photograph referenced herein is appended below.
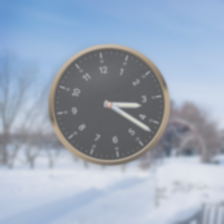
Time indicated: 3:22
